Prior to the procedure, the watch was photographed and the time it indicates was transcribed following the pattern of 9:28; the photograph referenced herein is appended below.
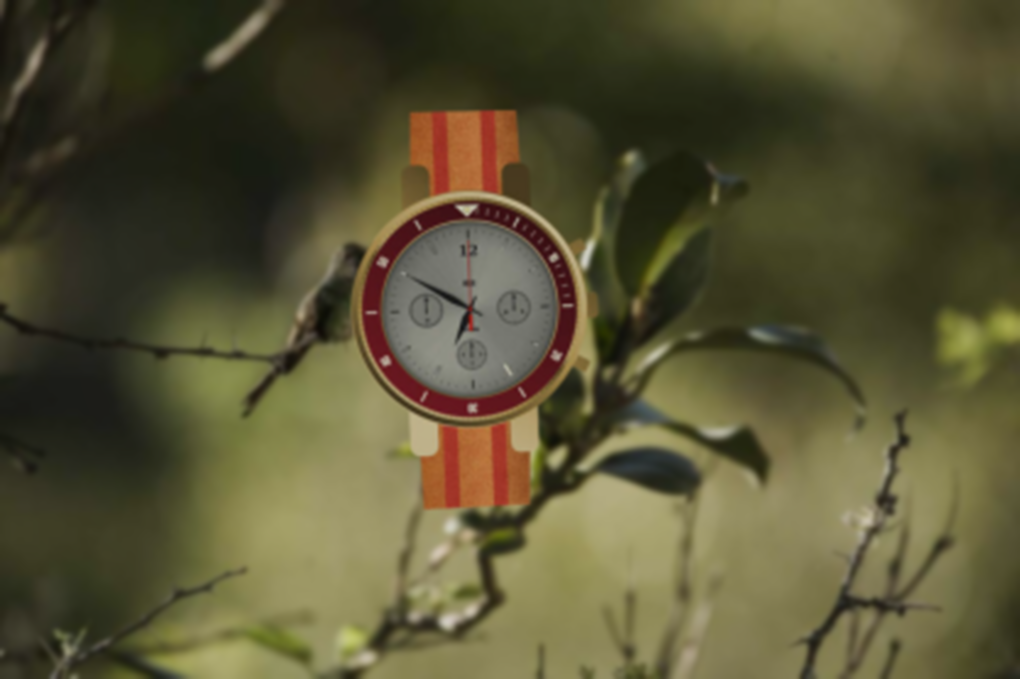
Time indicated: 6:50
